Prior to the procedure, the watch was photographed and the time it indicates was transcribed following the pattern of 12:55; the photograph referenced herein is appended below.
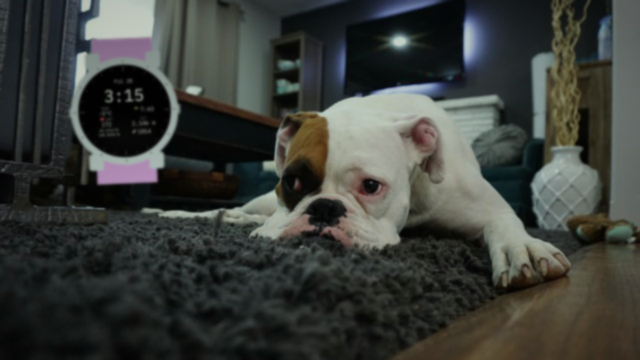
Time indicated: 3:15
